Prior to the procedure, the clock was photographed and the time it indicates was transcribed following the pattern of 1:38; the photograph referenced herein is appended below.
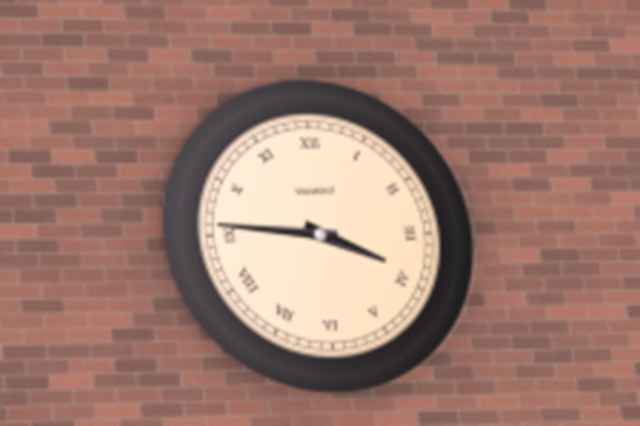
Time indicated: 3:46
